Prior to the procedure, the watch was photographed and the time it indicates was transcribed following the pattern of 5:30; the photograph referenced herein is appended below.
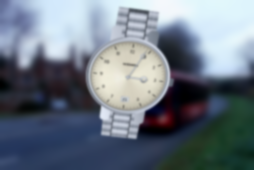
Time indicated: 3:04
